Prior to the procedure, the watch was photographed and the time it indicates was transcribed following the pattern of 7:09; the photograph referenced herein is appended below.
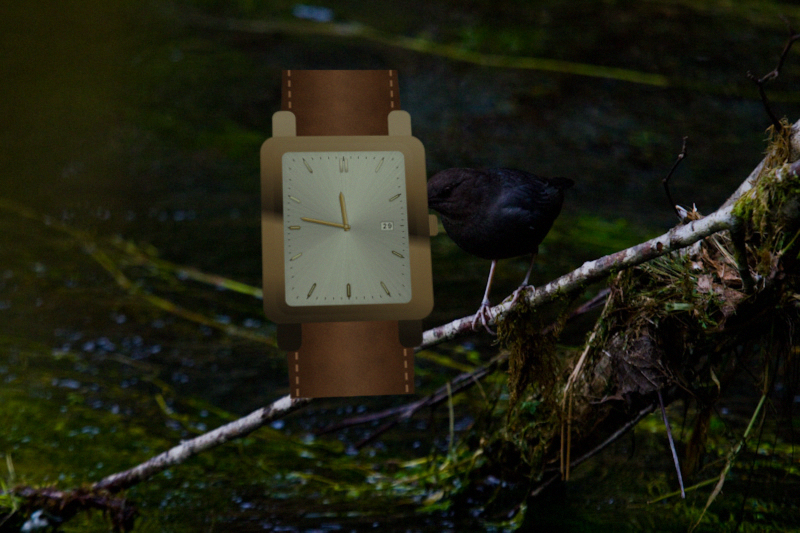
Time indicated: 11:47
